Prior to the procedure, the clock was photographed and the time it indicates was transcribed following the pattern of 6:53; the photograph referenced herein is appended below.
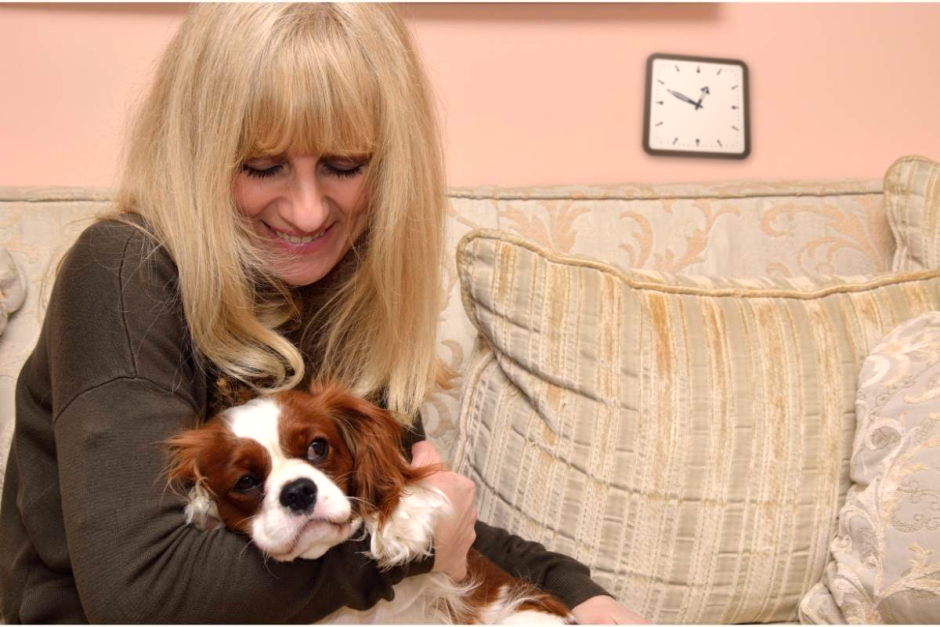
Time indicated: 12:49
